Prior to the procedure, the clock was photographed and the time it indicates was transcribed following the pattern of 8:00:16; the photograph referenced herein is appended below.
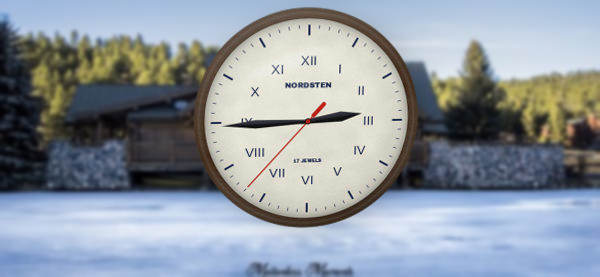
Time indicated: 2:44:37
